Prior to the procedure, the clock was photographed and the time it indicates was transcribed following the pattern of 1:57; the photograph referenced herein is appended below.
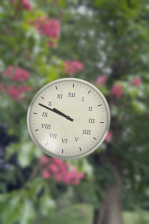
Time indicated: 9:48
